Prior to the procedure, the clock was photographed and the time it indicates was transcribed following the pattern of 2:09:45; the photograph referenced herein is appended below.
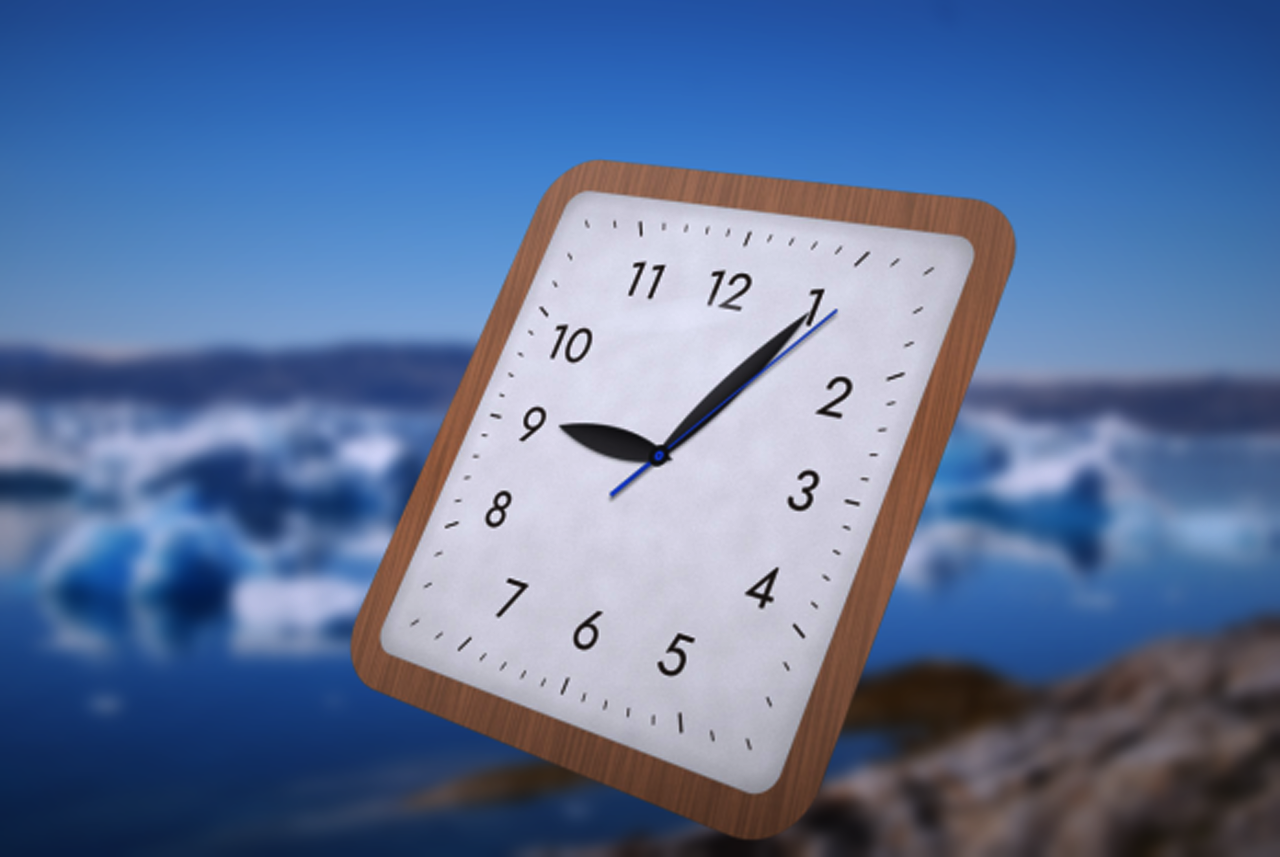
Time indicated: 9:05:06
